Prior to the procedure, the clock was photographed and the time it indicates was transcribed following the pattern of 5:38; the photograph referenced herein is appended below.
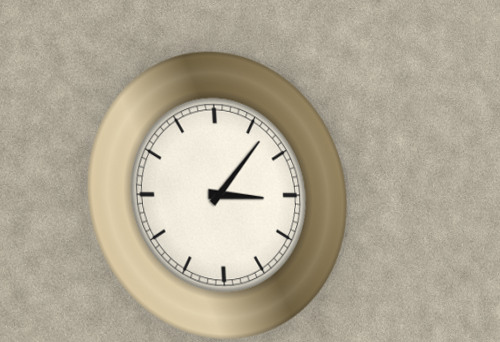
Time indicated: 3:07
